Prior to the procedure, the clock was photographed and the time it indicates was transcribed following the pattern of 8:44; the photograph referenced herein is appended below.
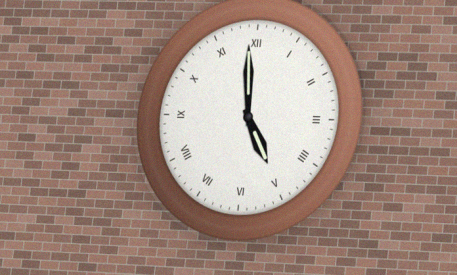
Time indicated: 4:59
